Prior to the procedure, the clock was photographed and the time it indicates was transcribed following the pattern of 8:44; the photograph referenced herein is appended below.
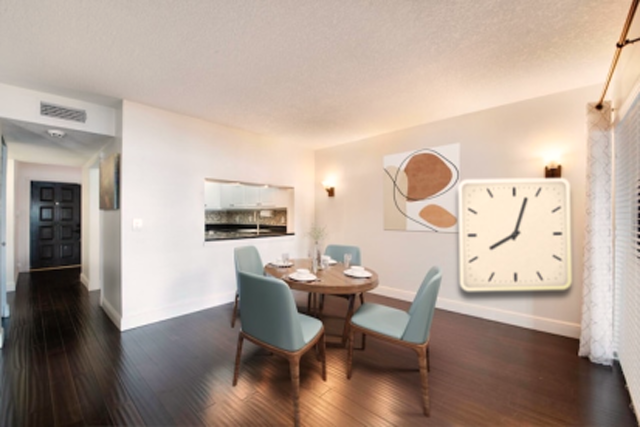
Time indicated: 8:03
